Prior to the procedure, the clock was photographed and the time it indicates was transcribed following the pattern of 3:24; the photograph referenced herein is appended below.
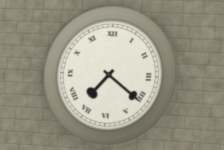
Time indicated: 7:21
